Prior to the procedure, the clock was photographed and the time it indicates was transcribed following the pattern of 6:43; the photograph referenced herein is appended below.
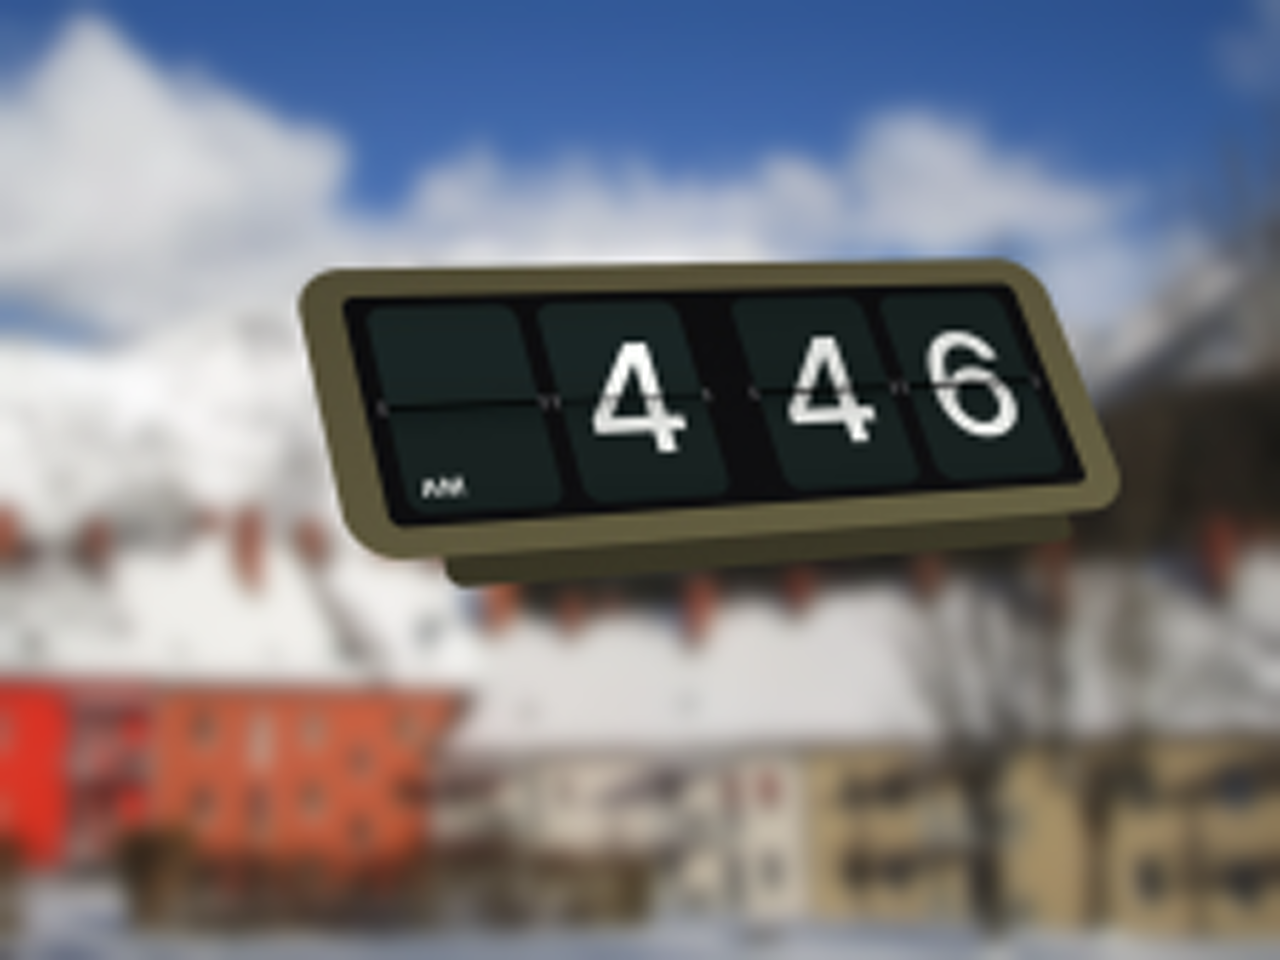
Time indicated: 4:46
